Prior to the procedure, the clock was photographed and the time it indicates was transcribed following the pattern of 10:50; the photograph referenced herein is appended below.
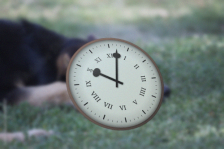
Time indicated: 10:02
